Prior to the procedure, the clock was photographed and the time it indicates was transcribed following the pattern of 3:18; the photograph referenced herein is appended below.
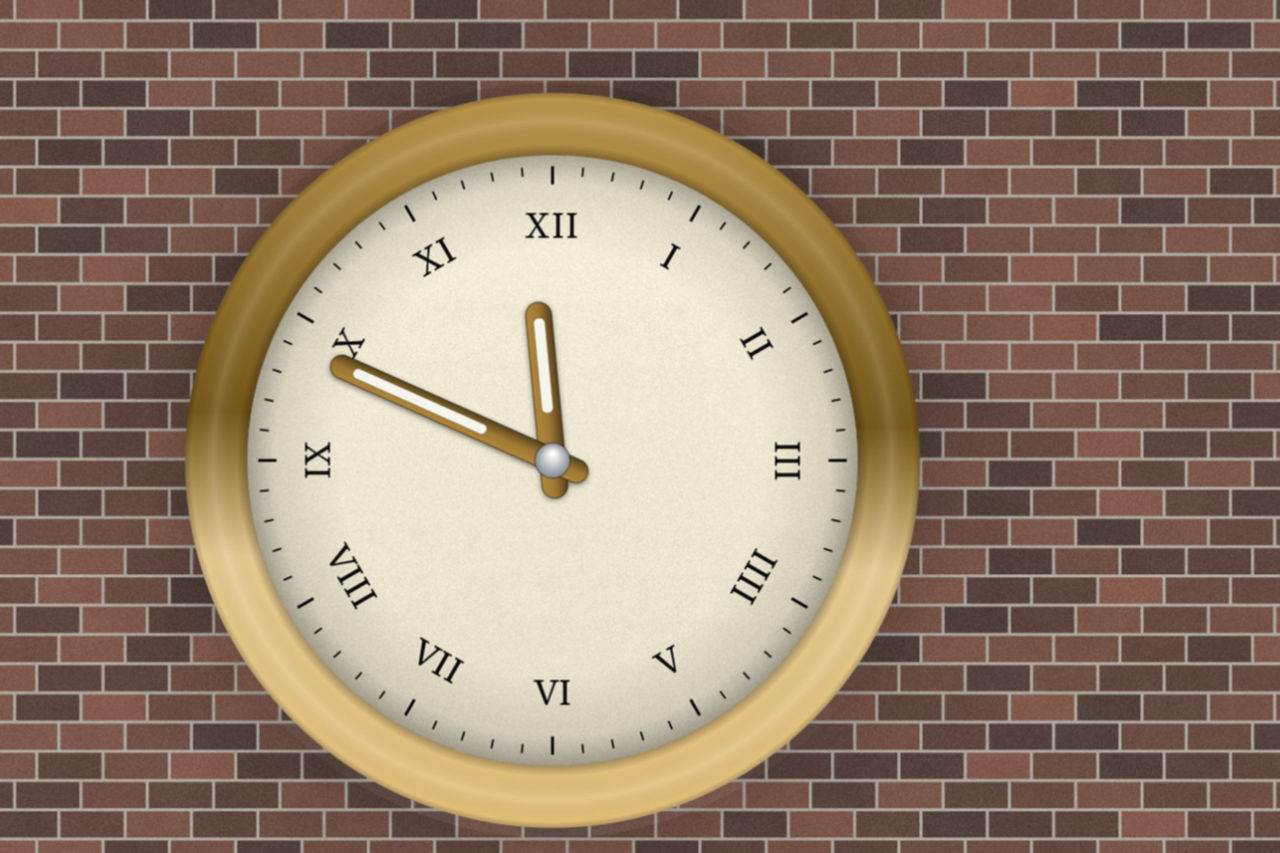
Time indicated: 11:49
